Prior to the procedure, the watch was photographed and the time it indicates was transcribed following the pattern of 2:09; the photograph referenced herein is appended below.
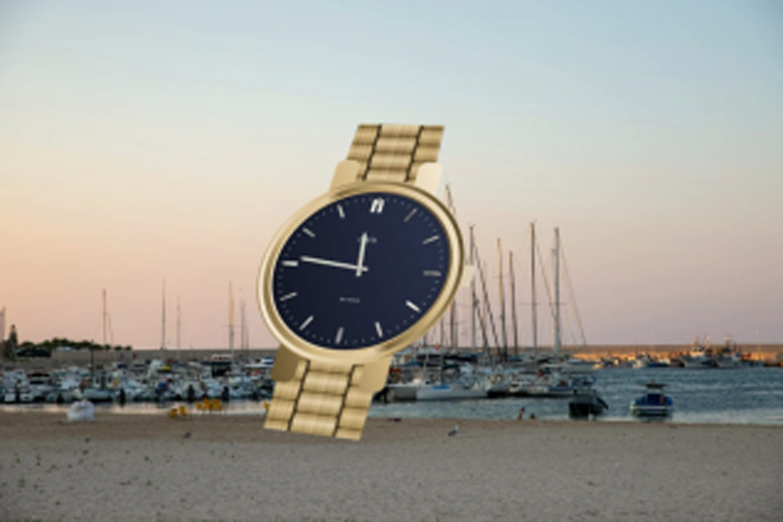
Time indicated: 11:46
